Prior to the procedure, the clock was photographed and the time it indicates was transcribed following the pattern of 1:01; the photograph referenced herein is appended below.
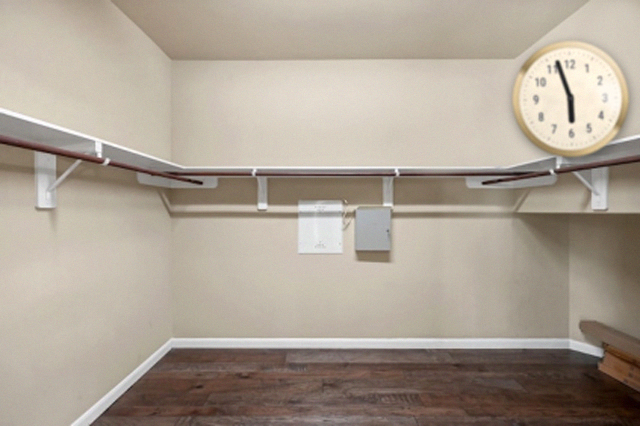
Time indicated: 5:57
